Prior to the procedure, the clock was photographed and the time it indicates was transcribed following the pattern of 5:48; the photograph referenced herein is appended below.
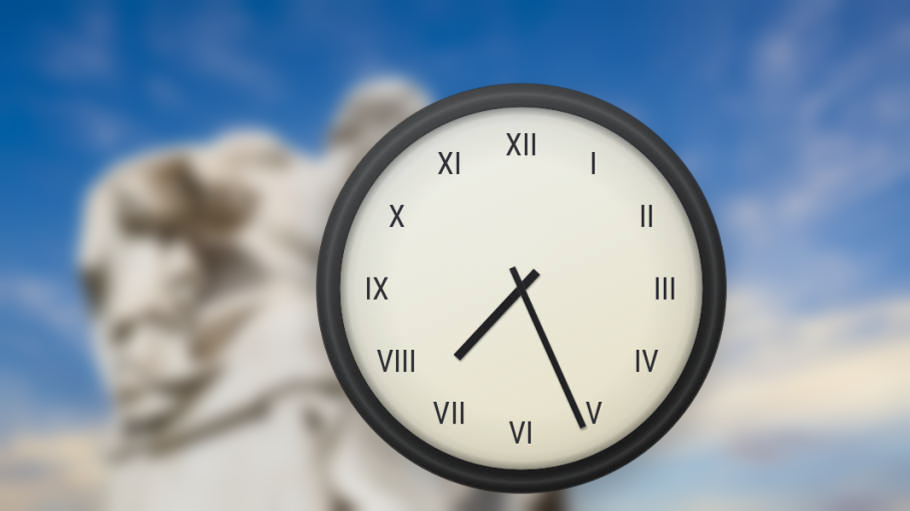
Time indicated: 7:26
